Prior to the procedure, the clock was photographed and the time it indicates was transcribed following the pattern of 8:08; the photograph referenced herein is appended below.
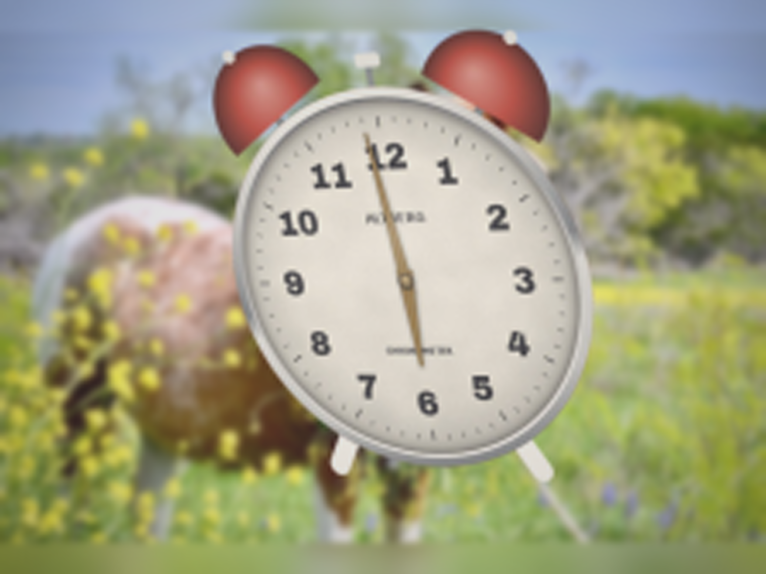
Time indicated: 5:59
